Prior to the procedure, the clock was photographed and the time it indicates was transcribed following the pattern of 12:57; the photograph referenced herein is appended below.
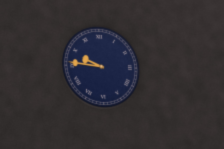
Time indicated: 9:46
